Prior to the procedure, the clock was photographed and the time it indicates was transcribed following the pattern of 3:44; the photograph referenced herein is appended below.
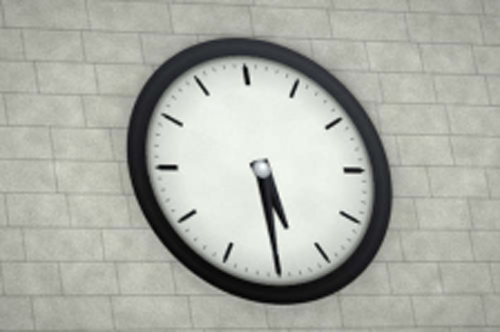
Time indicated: 5:30
